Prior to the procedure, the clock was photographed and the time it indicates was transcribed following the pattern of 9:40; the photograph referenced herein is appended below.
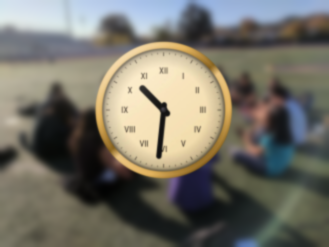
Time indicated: 10:31
